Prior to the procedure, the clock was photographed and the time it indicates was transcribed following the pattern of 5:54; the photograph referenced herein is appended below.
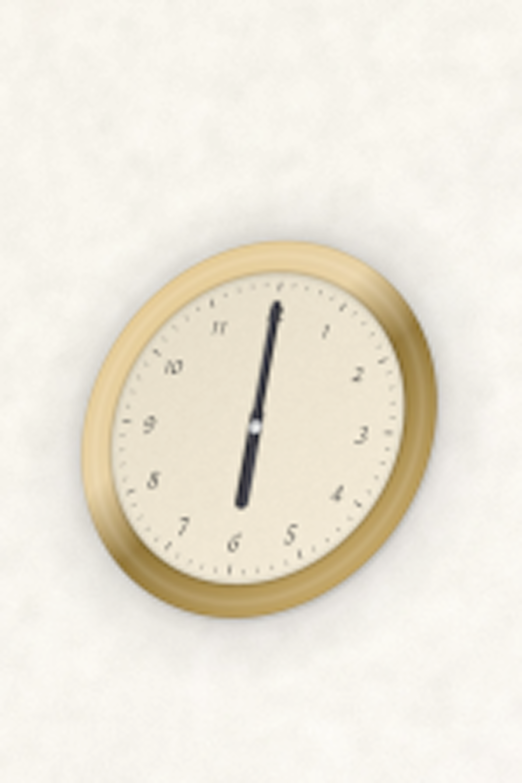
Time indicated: 6:00
